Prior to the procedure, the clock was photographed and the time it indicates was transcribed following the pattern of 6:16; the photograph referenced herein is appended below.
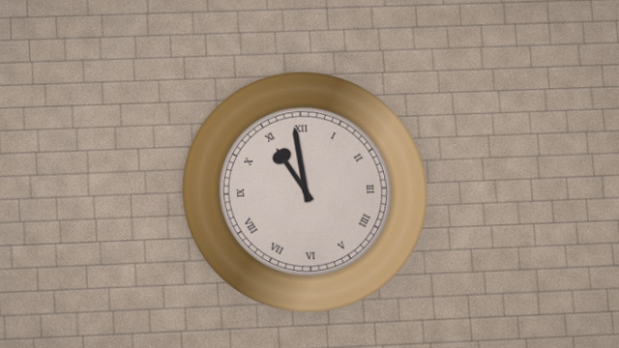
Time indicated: 10:59
